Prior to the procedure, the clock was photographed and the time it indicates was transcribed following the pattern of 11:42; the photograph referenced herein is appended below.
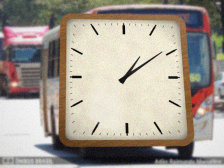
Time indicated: 1:09
